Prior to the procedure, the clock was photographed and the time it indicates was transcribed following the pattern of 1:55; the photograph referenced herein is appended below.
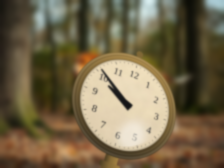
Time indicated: 9:51
